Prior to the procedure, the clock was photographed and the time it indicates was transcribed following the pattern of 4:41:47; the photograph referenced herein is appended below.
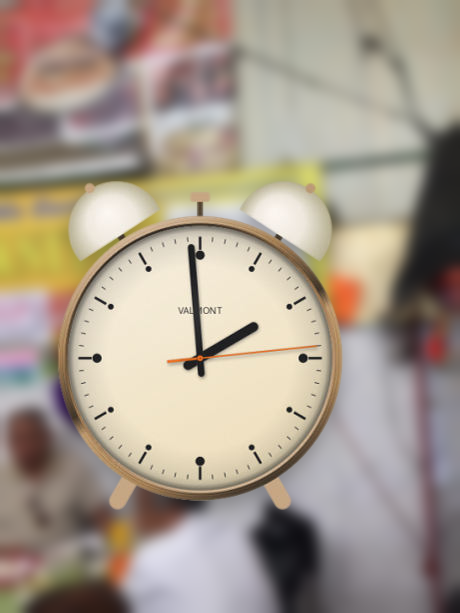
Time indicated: 1:59:14
